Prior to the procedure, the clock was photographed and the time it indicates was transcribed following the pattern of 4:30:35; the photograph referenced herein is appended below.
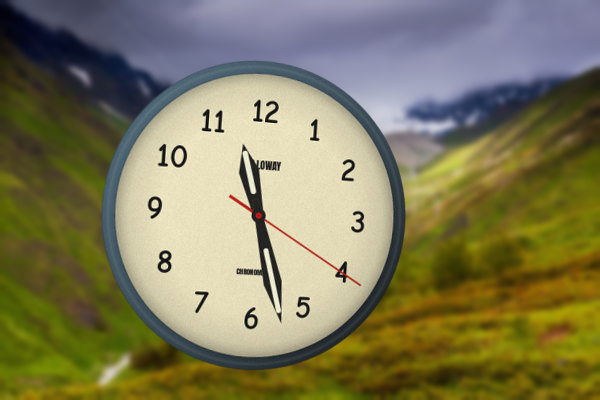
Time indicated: 11:27:20
